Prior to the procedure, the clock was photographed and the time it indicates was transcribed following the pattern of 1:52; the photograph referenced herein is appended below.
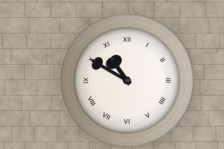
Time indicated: 10:50
